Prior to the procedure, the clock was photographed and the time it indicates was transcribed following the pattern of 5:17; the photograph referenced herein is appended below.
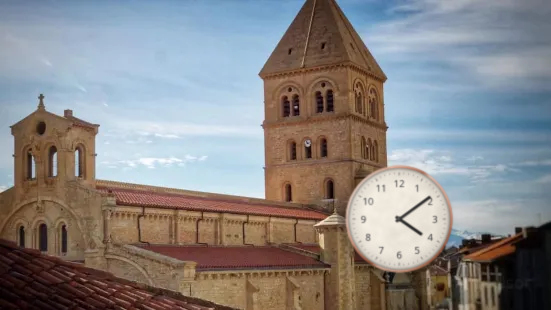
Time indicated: 4:09
